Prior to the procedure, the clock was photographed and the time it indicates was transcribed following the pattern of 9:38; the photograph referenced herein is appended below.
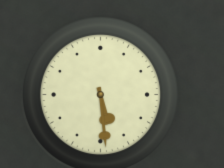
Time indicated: 5:29
